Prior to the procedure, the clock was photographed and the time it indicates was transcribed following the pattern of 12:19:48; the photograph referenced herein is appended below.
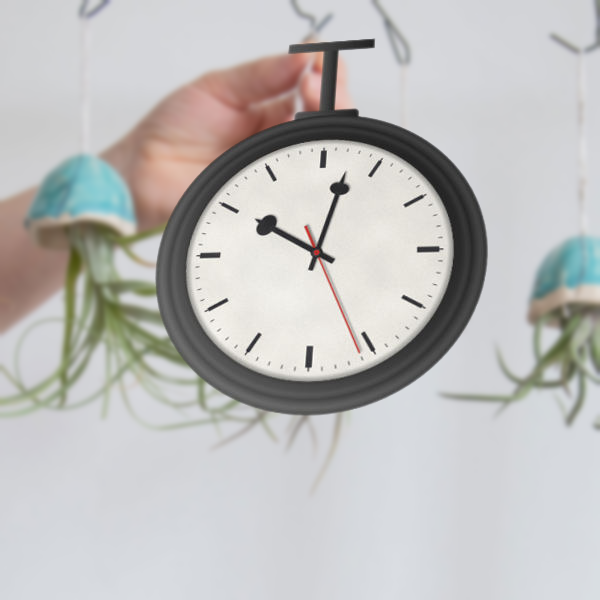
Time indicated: 10:02:26
